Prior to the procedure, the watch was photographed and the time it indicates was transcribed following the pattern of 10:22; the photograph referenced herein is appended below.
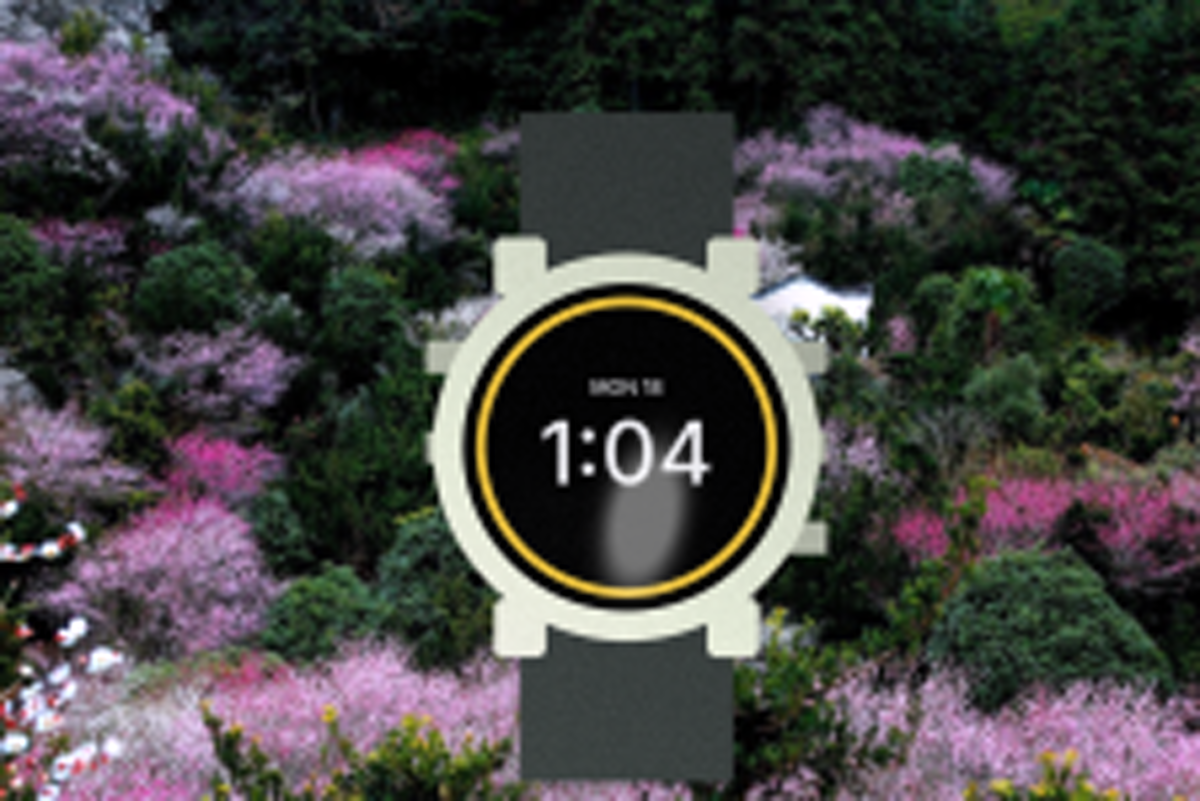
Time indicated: 1:04
